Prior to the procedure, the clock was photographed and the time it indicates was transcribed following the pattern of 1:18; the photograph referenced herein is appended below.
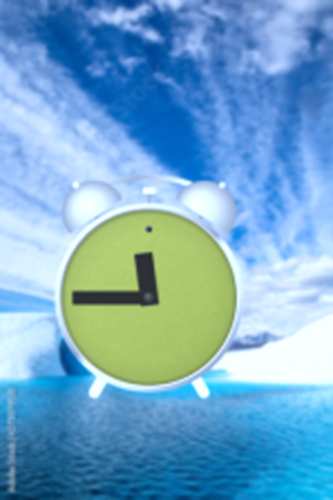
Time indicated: 11:45
